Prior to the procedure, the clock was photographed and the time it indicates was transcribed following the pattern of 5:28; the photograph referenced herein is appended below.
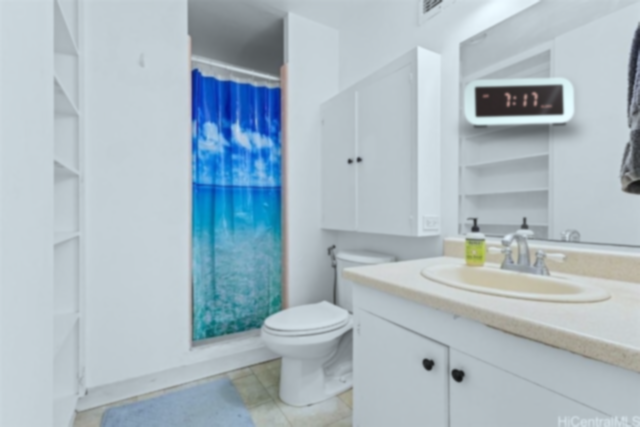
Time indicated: 7:17
